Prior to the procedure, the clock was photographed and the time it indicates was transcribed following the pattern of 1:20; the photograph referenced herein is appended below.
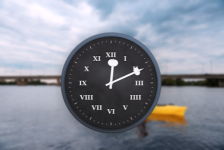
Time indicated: 12:11
